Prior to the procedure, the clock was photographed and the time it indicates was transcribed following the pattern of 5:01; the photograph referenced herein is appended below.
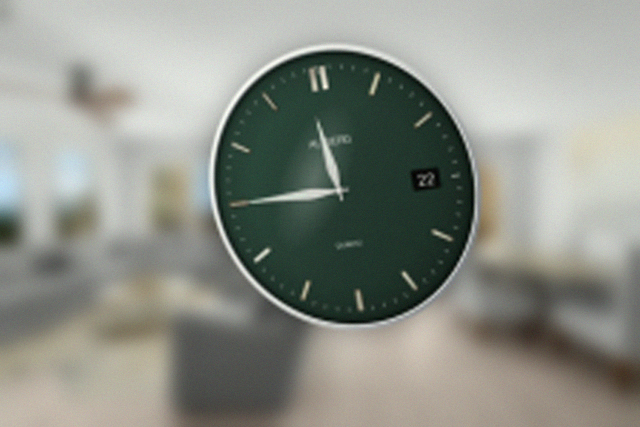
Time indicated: 11:45
